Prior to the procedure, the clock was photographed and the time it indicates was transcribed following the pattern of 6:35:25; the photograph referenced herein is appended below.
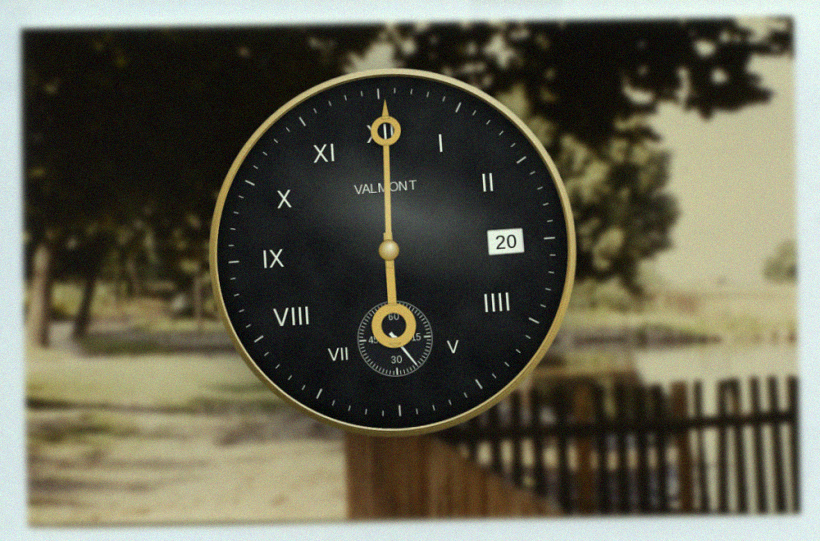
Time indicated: 6:00:24
